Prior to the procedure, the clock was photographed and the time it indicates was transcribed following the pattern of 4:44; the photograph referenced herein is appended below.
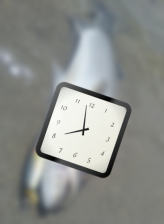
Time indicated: 7:58
